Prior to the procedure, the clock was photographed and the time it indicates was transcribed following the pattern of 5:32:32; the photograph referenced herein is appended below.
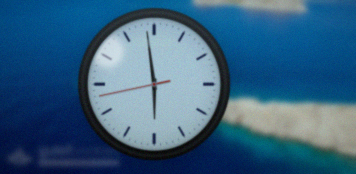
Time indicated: 5:58:43
